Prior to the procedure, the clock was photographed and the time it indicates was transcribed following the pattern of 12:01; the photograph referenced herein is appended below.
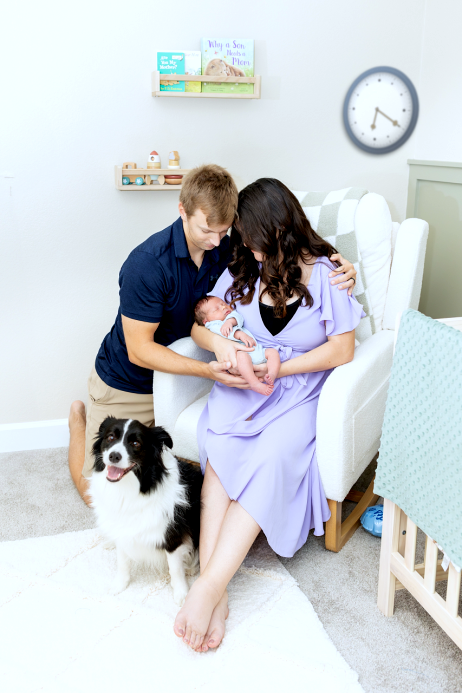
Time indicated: 6:20
